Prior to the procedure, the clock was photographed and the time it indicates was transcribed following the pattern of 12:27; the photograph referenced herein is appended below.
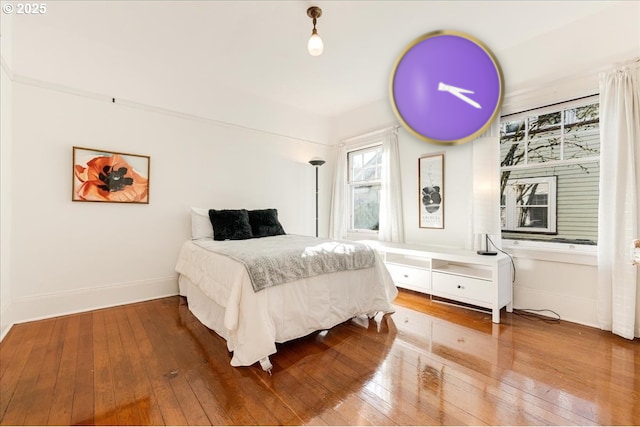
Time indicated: 3:20
